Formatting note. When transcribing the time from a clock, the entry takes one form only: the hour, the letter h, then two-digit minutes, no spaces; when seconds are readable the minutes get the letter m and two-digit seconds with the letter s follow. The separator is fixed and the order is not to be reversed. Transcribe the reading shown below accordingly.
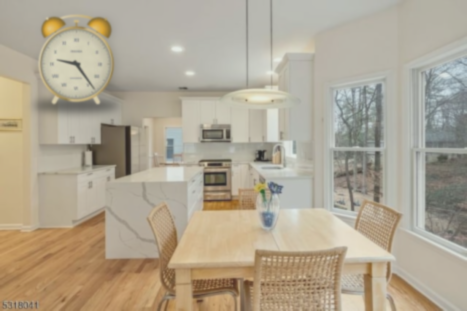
9h24
